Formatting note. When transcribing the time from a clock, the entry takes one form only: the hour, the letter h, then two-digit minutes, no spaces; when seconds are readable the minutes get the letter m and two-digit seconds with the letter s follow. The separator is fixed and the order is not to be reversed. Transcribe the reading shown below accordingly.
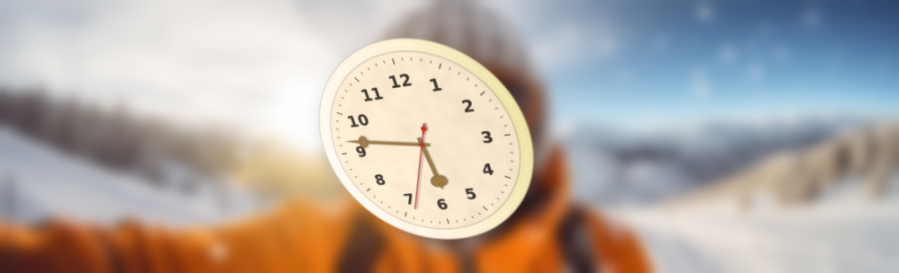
5h46m34s
